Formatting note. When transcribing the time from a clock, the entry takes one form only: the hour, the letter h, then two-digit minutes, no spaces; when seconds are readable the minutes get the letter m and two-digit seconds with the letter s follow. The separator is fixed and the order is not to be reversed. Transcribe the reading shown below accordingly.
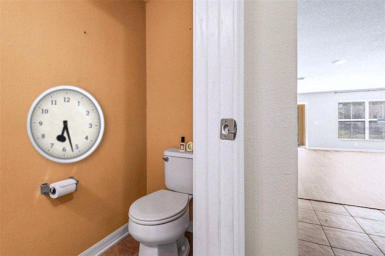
6h27
